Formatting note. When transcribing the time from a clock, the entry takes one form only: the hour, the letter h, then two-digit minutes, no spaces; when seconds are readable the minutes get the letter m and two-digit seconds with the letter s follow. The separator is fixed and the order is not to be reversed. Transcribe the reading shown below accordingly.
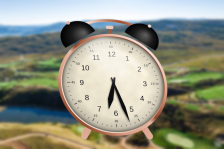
6h27
